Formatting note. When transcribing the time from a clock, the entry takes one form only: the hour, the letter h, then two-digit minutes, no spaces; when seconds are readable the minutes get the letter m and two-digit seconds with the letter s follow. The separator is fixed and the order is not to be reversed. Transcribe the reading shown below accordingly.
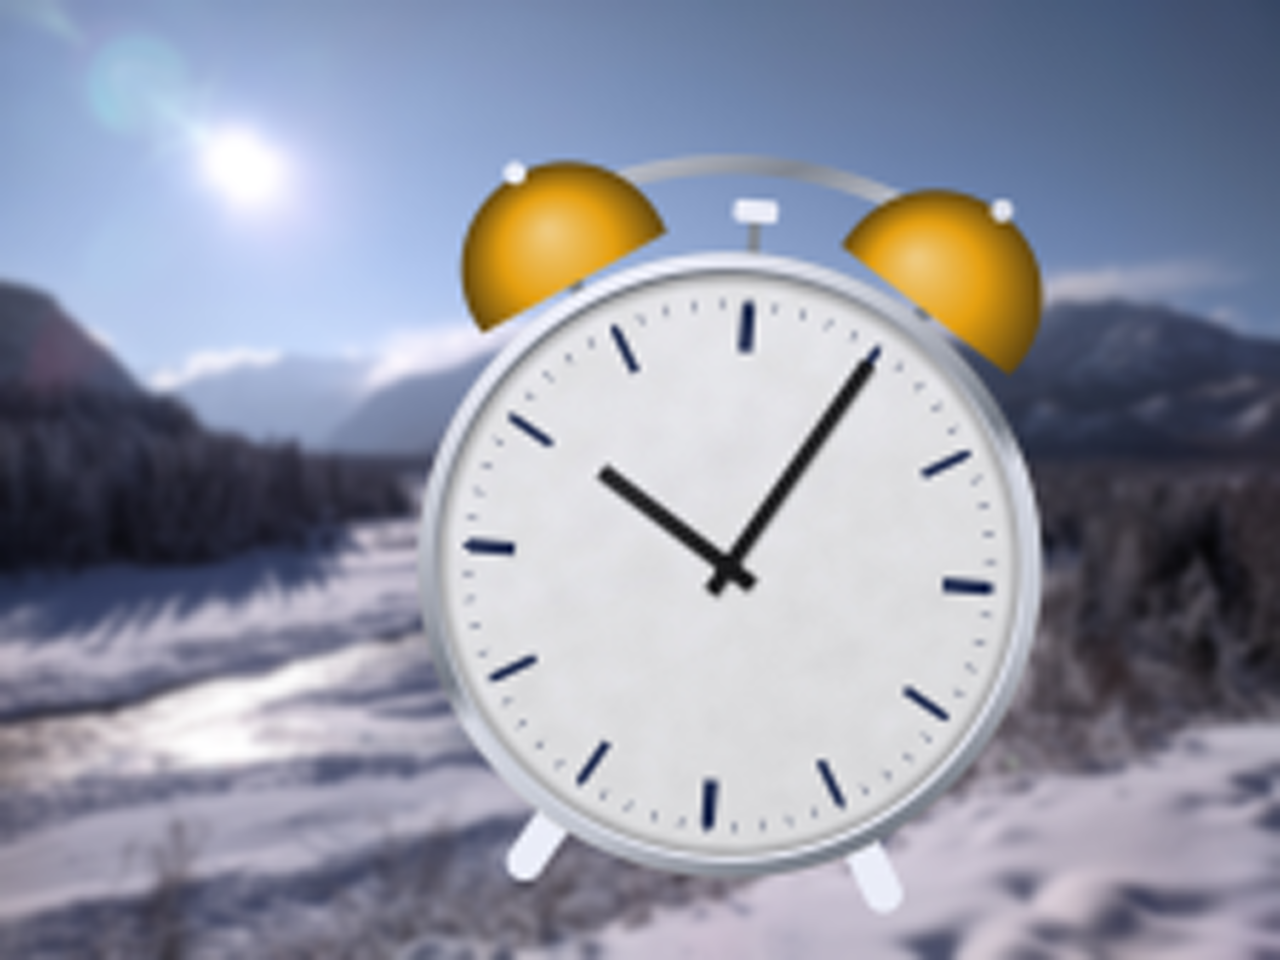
10h05
